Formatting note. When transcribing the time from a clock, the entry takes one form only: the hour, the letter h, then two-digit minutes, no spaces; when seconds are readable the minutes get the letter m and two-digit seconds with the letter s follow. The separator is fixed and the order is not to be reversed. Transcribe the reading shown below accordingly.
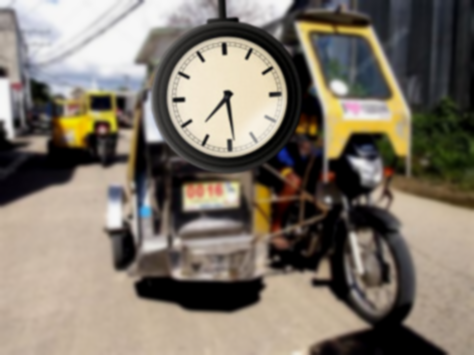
7h29
